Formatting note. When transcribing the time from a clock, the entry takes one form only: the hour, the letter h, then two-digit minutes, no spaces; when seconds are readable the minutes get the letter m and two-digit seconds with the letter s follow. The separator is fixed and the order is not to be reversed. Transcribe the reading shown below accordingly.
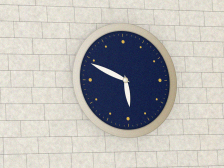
5h49
